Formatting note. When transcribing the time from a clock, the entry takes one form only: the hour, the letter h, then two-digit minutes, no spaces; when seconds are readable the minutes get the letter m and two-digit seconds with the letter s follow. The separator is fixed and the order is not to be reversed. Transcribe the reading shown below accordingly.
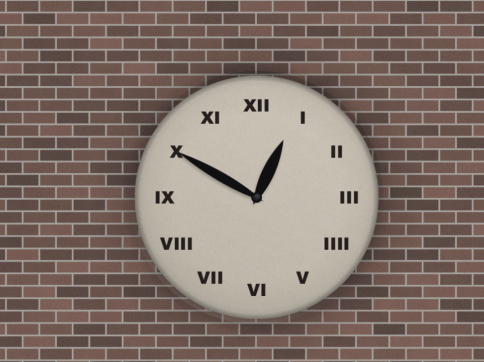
12h50
